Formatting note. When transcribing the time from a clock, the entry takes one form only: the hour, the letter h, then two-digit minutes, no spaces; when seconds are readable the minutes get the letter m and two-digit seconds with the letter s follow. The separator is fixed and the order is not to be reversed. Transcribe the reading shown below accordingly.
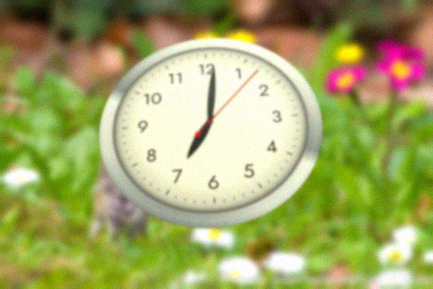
7h01m07s
